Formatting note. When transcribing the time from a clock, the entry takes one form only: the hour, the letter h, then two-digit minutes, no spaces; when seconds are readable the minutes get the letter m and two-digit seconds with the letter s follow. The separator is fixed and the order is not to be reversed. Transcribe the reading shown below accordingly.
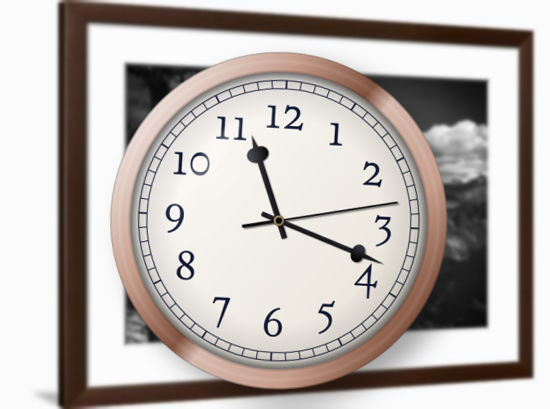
11h18m13s
